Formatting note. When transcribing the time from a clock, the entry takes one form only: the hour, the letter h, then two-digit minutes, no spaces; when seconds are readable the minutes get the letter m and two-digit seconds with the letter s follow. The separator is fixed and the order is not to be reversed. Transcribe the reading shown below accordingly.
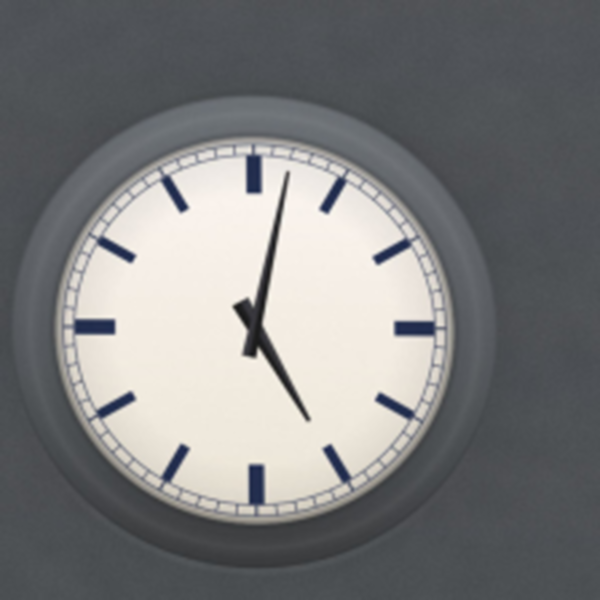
5h02
